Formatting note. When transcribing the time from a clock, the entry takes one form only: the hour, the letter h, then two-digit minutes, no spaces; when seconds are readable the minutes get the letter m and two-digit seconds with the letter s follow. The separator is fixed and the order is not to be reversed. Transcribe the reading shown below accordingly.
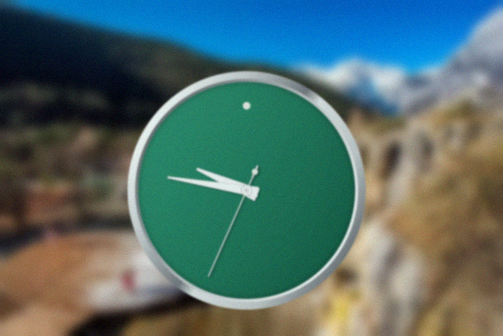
9h46m34s
